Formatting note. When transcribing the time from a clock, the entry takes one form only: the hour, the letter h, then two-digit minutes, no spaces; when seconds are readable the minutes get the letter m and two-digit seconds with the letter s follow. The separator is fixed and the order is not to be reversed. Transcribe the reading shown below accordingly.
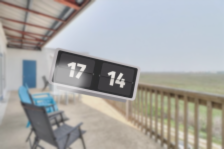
17h14
